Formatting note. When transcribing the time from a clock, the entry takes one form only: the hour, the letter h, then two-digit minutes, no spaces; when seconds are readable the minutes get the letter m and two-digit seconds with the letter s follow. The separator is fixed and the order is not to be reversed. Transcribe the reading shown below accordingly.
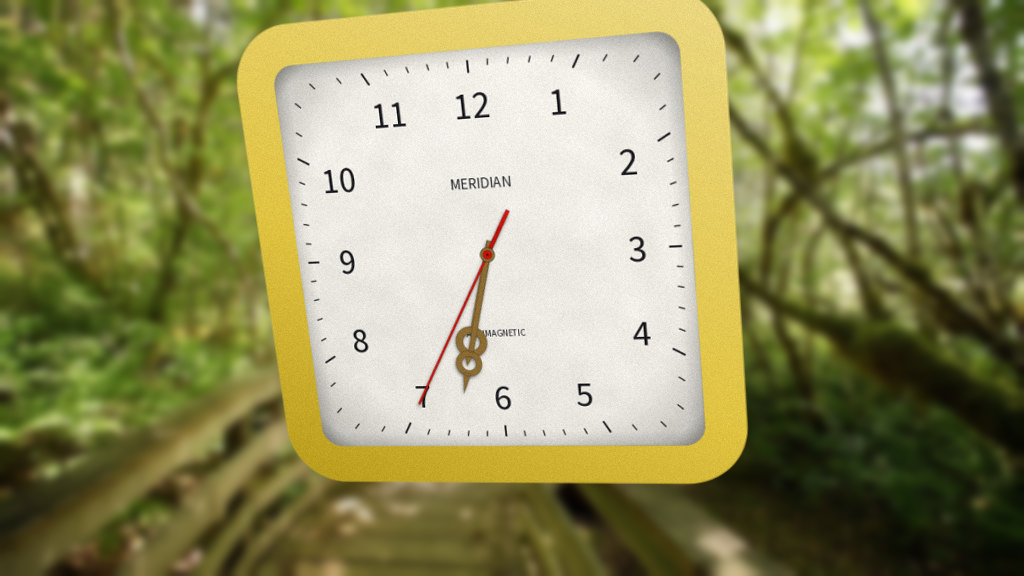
6h32m35s
